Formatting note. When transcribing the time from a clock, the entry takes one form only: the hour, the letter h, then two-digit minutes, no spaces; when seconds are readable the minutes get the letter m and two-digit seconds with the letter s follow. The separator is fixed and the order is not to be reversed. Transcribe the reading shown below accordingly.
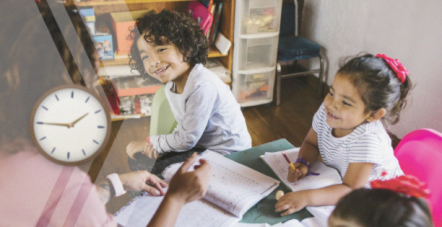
1h45
